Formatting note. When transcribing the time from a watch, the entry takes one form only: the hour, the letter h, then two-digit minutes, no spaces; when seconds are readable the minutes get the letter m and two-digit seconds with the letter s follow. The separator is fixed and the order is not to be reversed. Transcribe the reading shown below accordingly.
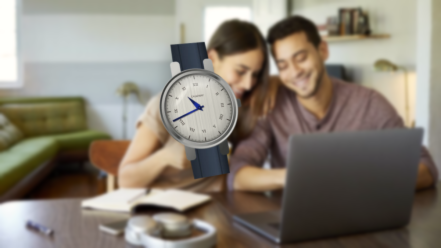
10h42
